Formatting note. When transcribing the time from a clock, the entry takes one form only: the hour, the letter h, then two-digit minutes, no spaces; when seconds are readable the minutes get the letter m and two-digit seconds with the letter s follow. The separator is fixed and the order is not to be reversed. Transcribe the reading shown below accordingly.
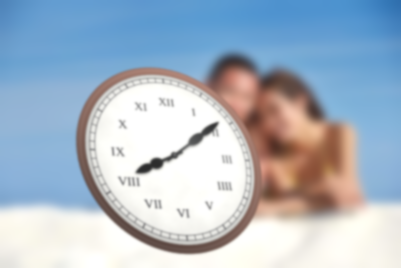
8h09
